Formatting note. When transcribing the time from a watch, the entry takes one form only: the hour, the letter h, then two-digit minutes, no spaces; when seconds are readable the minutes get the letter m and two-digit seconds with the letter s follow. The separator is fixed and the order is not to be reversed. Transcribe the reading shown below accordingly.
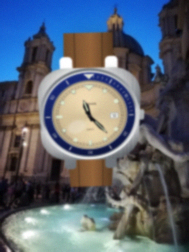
11h23
